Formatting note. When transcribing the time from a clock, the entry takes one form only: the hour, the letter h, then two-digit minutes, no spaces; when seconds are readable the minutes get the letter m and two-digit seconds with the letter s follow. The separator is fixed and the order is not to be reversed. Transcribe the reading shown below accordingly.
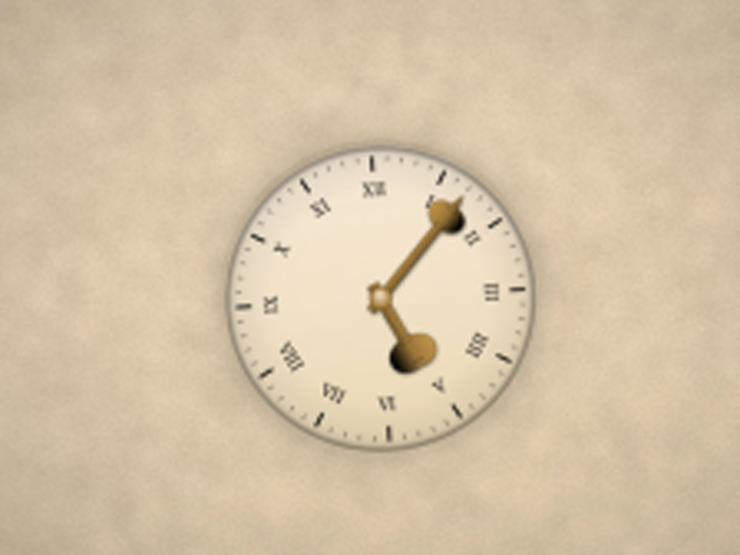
5h07
